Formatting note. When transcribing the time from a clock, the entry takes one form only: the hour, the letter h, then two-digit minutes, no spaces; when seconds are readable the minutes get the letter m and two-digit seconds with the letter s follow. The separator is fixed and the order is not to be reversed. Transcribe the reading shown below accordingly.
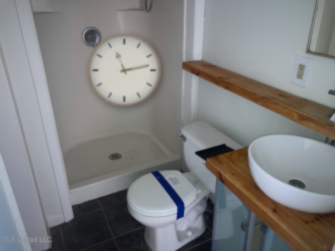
11h13
